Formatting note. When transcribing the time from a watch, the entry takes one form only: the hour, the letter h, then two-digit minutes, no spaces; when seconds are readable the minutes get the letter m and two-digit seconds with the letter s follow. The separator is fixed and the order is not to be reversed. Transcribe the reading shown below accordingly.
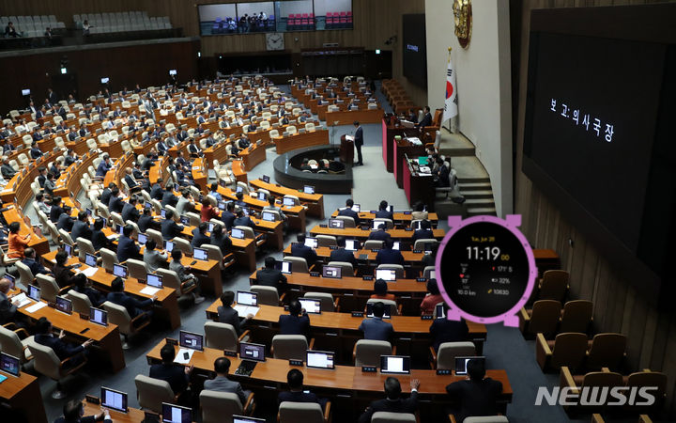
11h19
